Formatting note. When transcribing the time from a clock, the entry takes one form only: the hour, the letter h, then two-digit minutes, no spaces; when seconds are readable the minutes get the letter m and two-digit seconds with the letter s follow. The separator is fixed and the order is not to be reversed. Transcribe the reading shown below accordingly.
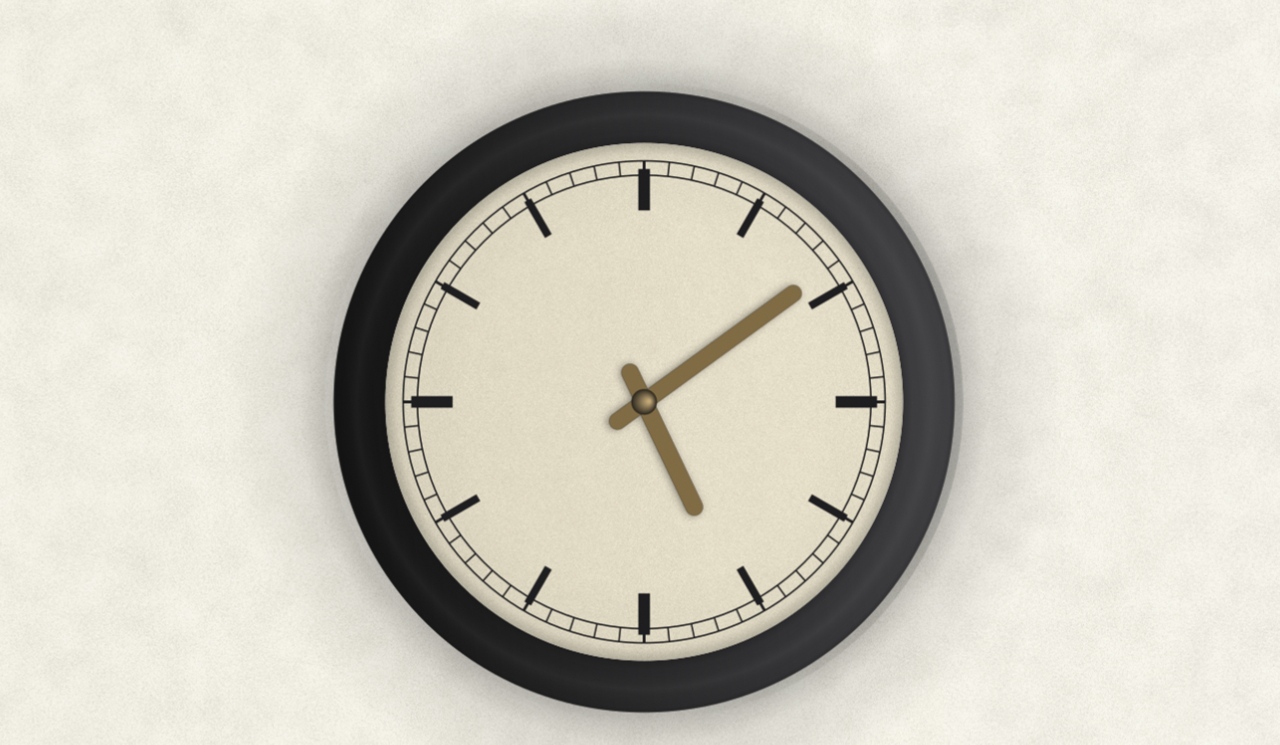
5h09
